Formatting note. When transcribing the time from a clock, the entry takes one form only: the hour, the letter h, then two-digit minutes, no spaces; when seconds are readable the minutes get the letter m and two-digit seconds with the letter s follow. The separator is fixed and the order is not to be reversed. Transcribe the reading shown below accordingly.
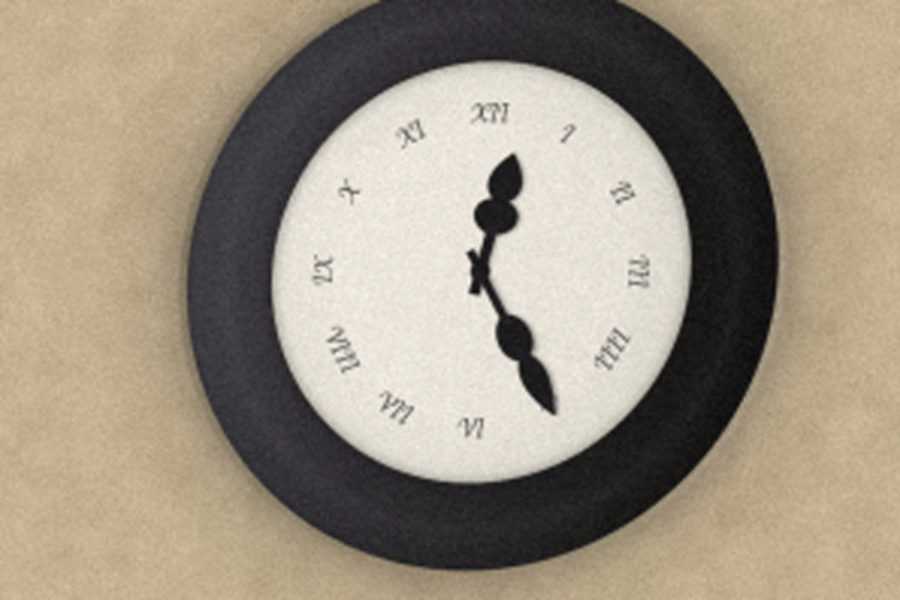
12h25
